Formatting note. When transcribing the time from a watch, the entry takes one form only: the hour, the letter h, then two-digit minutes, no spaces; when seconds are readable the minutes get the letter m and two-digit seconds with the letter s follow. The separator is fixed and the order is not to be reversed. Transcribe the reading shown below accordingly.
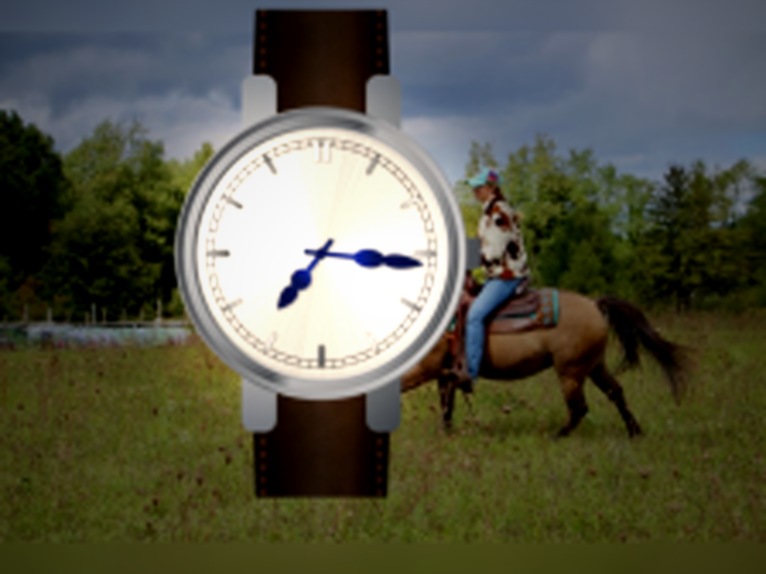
7h16
